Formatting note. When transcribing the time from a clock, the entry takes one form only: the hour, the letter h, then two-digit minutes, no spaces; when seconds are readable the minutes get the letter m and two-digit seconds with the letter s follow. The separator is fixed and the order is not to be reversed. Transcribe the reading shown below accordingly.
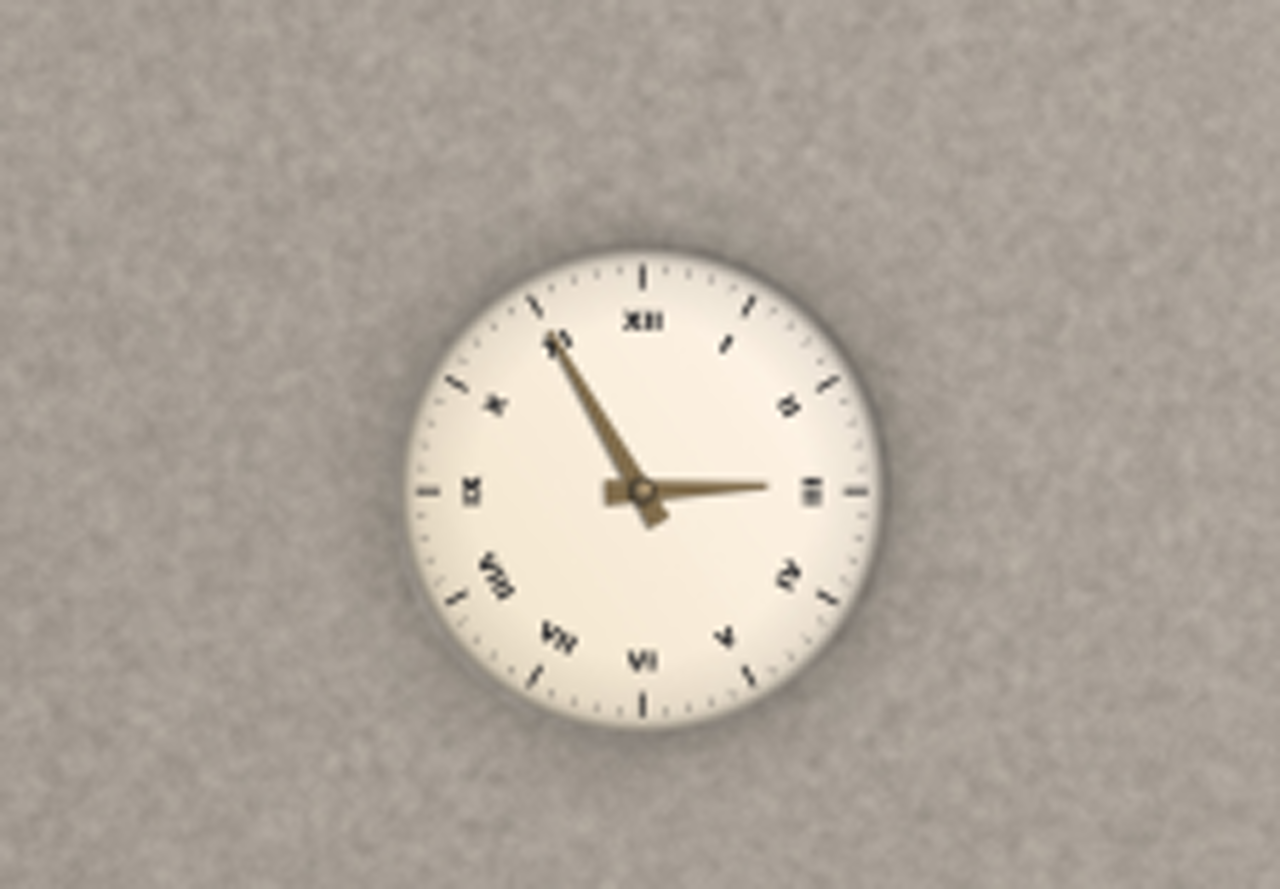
2h55
